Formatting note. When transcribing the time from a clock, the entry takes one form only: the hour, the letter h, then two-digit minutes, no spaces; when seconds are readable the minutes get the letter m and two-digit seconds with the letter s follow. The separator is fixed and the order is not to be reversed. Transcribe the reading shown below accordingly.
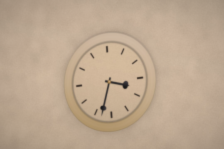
3h33
